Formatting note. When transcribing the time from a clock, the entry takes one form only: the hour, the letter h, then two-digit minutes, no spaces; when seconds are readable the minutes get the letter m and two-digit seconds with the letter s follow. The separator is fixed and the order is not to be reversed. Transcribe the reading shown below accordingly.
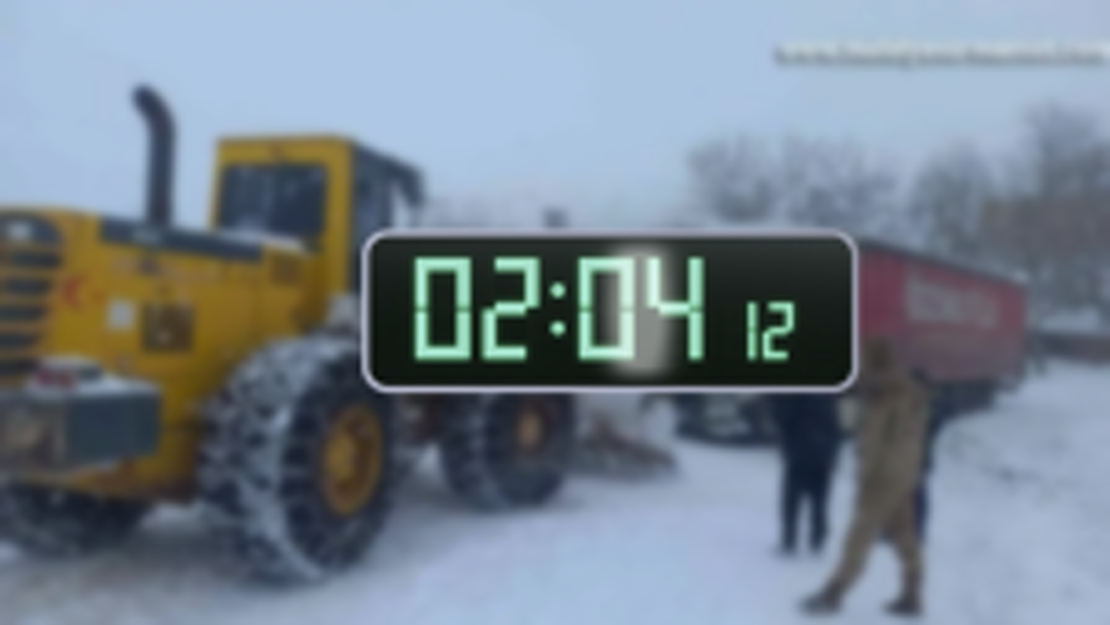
2h04m12s
